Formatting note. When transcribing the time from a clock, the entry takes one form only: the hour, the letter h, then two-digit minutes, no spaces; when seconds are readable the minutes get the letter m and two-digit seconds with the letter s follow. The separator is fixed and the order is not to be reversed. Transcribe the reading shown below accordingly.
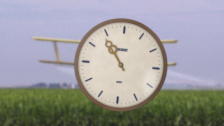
10h54
